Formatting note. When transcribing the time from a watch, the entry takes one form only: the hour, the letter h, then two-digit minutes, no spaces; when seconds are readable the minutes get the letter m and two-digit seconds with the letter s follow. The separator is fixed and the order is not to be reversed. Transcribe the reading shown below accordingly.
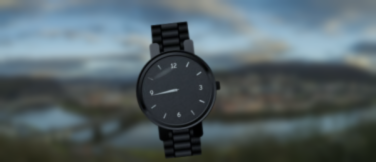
8h44
